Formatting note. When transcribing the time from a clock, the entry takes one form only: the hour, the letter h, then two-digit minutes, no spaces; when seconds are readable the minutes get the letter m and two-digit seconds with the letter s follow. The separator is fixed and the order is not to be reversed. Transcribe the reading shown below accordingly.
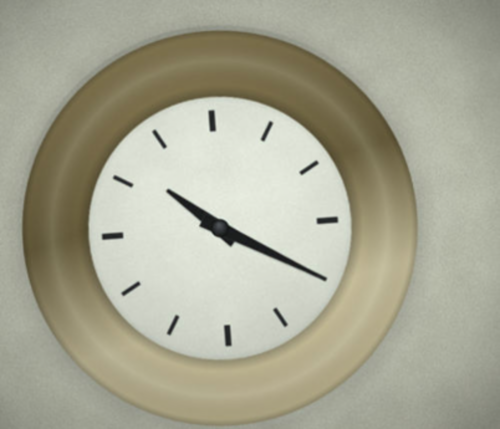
10h20
